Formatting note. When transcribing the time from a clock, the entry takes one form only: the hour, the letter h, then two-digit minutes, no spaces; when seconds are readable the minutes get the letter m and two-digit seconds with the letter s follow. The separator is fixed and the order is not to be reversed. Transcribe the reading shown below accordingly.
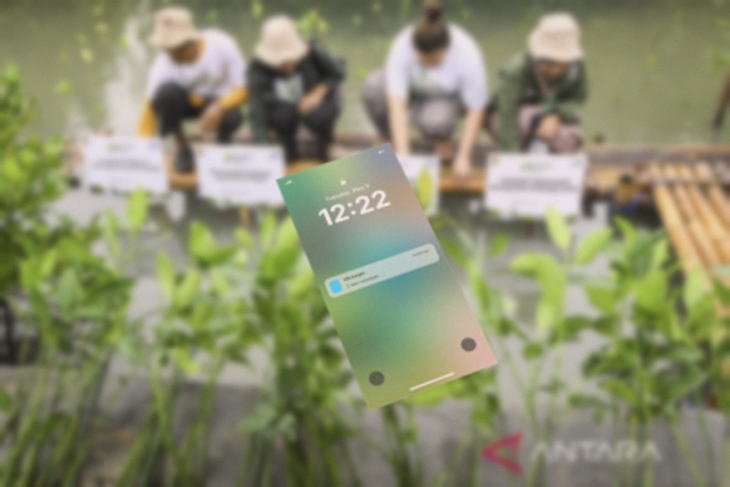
12h22
